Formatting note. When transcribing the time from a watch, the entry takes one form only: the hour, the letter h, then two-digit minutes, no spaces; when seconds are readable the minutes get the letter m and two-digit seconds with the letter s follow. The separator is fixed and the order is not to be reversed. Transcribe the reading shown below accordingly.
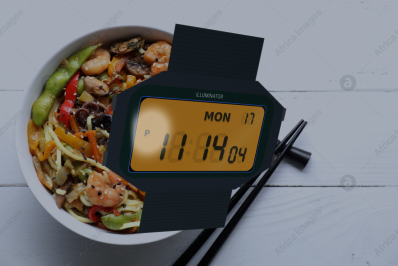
11h14m04s
